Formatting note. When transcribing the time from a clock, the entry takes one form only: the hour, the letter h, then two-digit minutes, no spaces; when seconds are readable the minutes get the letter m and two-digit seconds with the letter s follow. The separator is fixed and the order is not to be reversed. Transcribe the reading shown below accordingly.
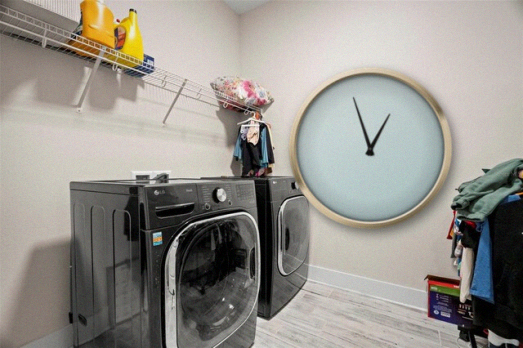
12h57
